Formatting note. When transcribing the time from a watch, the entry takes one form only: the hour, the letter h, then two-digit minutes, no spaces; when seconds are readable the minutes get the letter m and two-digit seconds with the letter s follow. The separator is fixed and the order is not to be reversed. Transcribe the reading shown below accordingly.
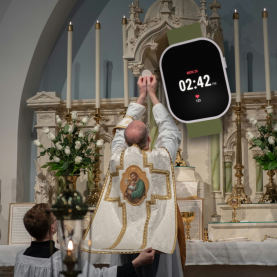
2h42
